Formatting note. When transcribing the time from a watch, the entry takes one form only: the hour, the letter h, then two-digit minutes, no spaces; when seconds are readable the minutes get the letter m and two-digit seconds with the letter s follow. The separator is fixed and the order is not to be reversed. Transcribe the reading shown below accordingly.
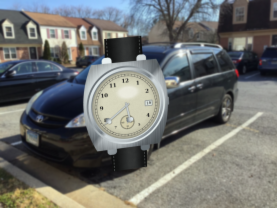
5h39
